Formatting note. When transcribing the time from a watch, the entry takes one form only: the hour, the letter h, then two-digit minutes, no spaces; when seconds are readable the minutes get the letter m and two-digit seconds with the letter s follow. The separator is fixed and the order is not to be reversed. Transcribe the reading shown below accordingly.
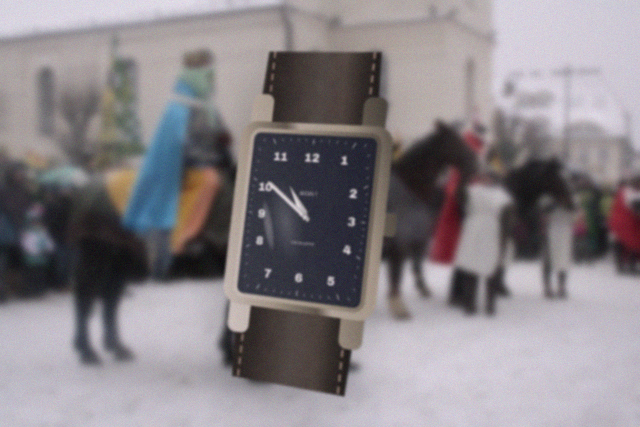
10h51
